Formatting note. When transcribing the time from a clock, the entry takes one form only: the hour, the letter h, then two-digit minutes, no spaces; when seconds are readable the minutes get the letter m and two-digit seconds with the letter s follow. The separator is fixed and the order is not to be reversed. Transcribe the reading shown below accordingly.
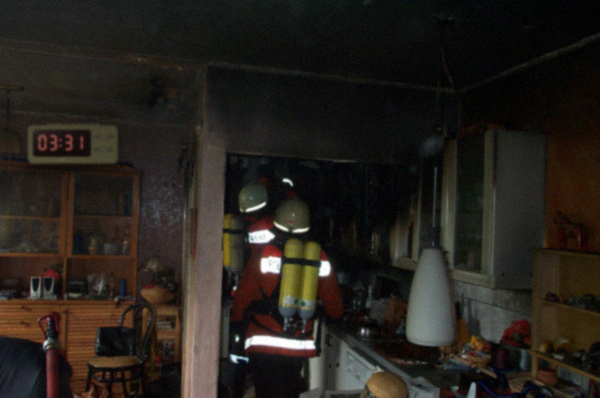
3h31
